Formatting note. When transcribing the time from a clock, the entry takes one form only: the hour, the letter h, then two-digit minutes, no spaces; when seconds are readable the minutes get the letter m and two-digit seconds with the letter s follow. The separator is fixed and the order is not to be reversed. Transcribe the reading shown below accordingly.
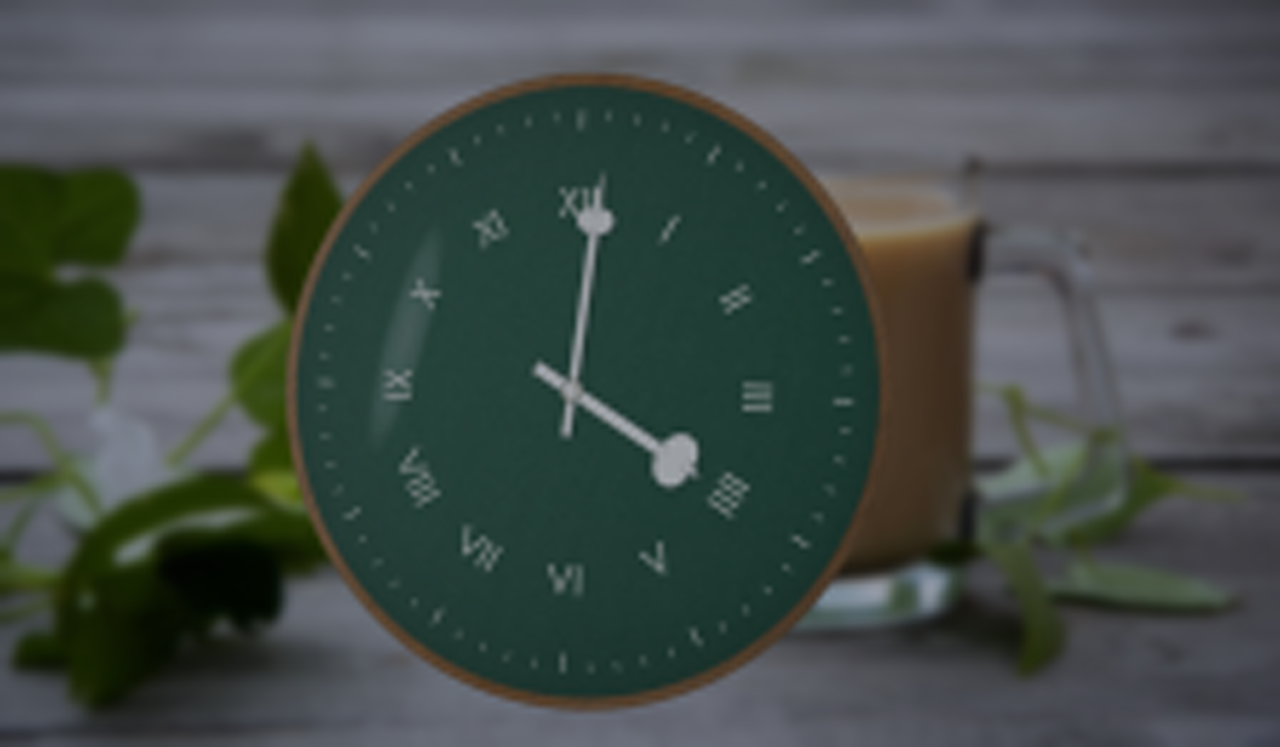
4h01
